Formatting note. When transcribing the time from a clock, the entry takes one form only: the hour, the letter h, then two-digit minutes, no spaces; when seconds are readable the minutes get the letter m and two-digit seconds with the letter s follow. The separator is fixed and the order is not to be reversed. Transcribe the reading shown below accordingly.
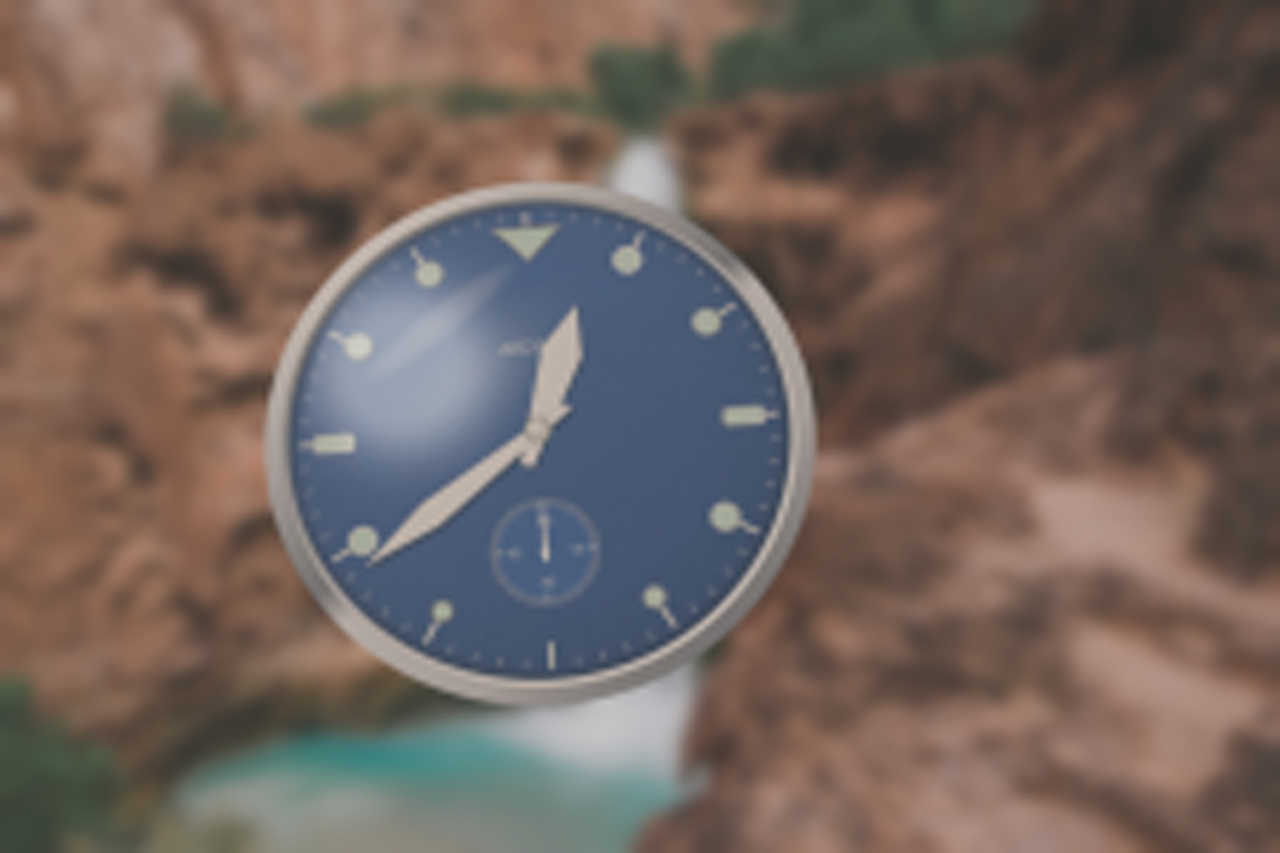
12h39
